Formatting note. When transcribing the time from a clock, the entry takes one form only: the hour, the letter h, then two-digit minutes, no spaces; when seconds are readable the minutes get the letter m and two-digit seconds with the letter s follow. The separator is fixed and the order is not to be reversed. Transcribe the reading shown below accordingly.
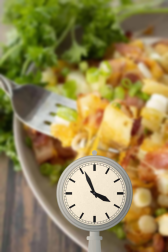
3h56
